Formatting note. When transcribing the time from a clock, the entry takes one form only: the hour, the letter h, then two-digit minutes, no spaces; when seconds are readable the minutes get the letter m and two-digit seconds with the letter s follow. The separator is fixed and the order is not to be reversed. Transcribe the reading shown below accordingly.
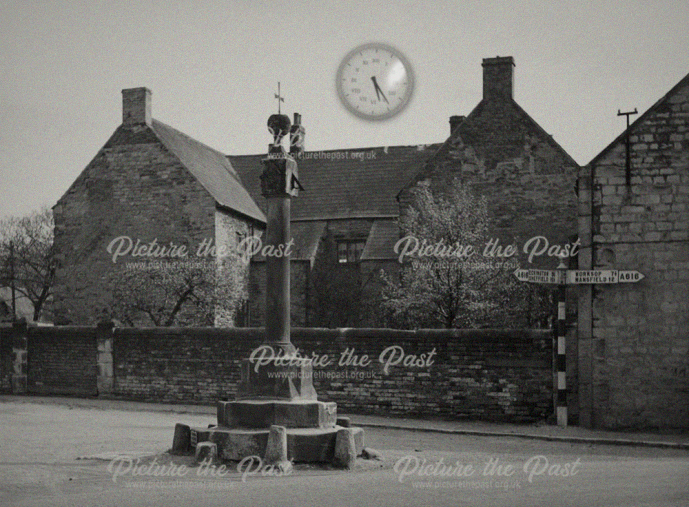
5h24
